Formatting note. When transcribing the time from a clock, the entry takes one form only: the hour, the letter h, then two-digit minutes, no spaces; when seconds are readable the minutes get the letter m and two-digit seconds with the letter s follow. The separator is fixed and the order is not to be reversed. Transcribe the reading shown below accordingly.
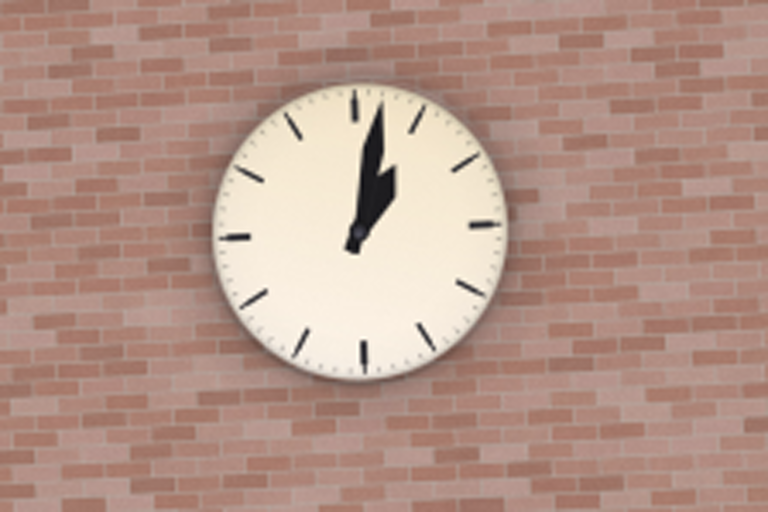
1h02
